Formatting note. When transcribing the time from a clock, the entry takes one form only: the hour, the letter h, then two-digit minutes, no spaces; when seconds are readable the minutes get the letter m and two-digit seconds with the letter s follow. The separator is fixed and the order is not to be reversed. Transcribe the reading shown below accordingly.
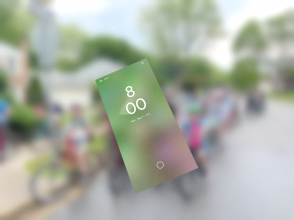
8h00
